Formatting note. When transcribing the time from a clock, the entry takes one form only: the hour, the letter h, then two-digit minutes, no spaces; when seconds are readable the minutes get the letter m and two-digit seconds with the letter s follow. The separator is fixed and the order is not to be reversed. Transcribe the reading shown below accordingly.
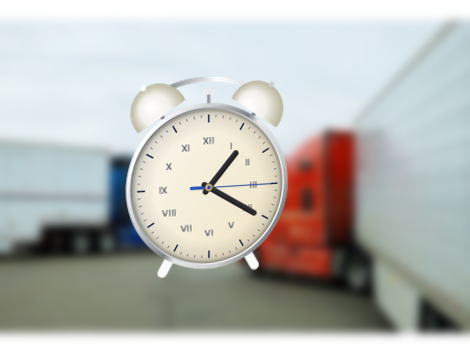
1h20m15s
